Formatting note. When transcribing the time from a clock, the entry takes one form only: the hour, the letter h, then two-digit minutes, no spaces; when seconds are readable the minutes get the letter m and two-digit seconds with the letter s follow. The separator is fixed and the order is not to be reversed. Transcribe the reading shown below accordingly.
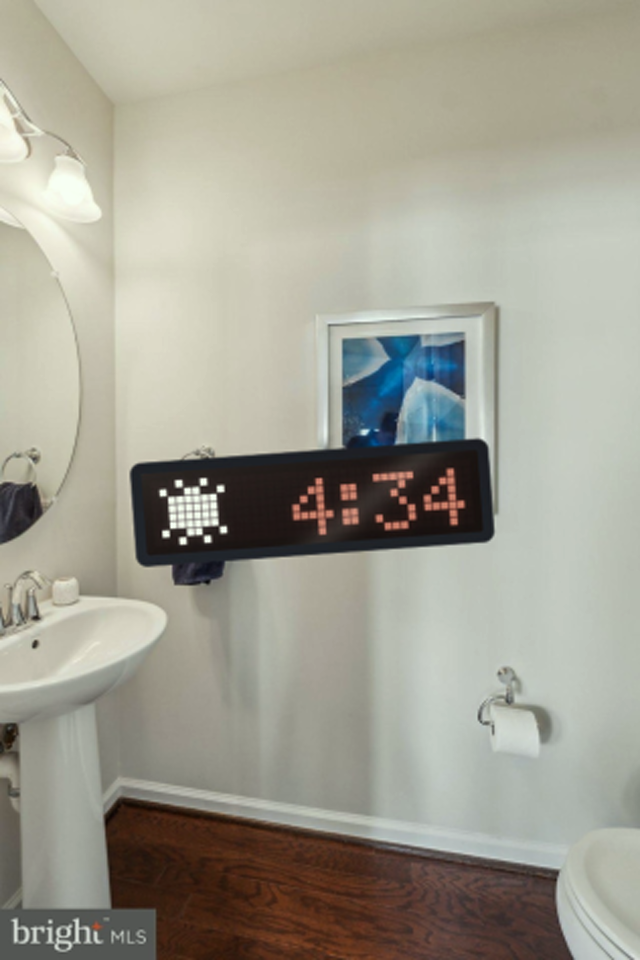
4h34
